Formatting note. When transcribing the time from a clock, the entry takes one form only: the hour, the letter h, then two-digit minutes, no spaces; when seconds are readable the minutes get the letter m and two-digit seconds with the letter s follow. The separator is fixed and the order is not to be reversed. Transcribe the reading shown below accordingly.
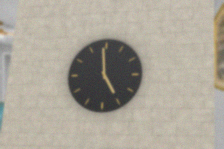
4h59
